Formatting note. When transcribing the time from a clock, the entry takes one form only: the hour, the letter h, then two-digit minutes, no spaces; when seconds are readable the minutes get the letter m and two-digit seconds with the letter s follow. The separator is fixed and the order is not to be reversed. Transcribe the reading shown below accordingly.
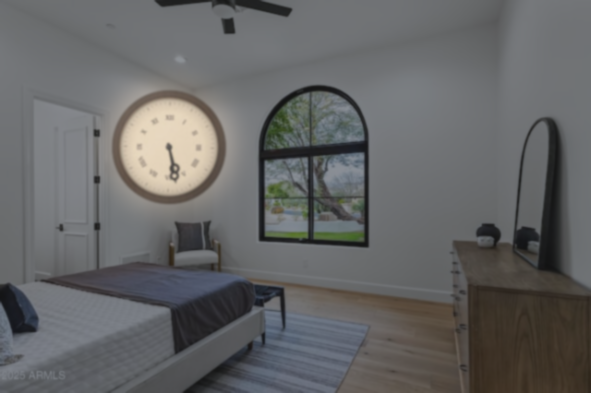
5h28
